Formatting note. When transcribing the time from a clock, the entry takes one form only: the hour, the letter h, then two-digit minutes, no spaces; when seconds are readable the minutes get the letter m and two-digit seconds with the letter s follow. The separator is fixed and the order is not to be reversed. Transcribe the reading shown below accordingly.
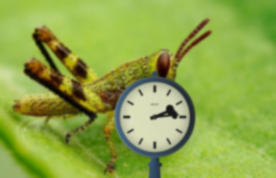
2h14
